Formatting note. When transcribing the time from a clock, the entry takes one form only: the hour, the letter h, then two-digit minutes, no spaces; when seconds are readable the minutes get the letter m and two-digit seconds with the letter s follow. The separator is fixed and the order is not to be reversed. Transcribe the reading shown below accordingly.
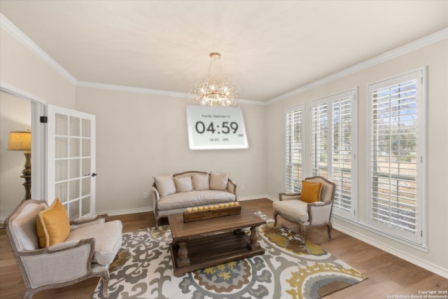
4h59
